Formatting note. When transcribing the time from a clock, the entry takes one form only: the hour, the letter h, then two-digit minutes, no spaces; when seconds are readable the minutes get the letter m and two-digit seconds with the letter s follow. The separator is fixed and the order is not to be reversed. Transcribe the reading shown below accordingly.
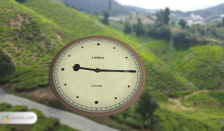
9h15
